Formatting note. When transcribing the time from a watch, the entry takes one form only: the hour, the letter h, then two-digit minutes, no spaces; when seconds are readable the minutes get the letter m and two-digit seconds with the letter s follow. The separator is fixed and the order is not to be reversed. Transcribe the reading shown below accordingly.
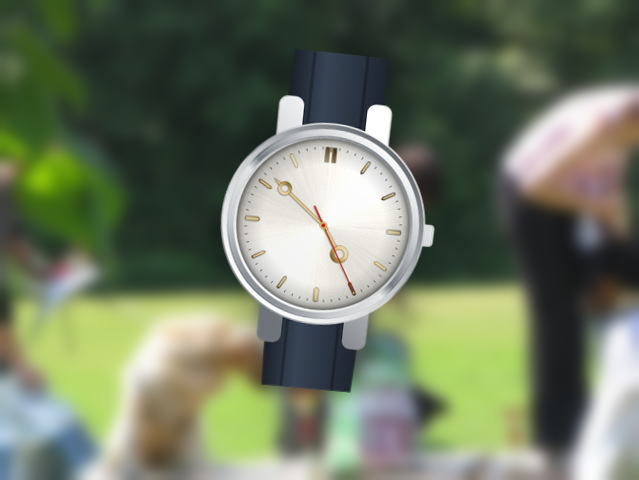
4h51m25s
